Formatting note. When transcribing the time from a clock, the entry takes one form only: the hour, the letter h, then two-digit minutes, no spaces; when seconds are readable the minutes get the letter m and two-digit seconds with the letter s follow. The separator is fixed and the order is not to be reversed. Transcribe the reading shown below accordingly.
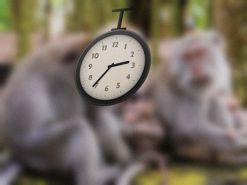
2h36
